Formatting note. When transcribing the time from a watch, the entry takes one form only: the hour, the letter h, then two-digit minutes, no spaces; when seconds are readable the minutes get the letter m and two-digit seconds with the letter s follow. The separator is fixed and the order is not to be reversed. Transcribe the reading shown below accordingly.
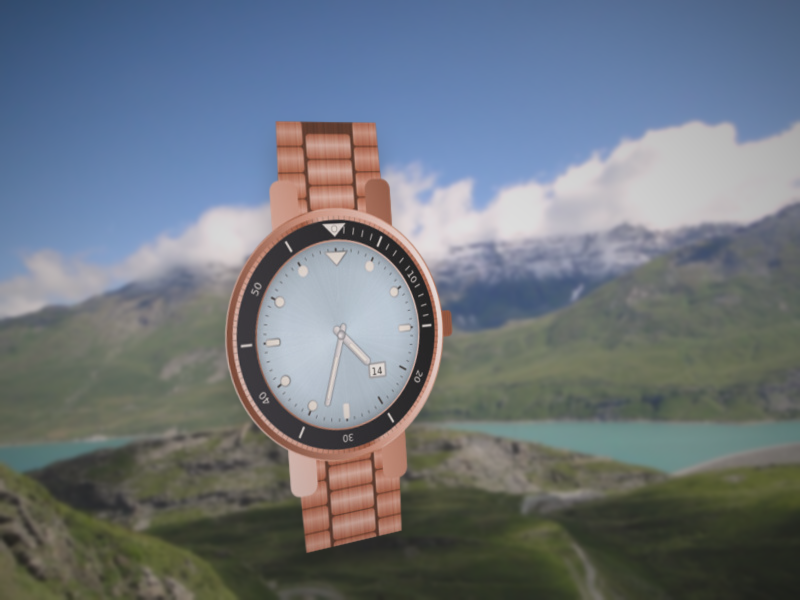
4h33
